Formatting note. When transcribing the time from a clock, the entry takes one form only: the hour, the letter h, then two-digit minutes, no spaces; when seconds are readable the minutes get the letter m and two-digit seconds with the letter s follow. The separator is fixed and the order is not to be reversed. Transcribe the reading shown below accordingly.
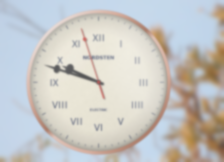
9h47m57s
